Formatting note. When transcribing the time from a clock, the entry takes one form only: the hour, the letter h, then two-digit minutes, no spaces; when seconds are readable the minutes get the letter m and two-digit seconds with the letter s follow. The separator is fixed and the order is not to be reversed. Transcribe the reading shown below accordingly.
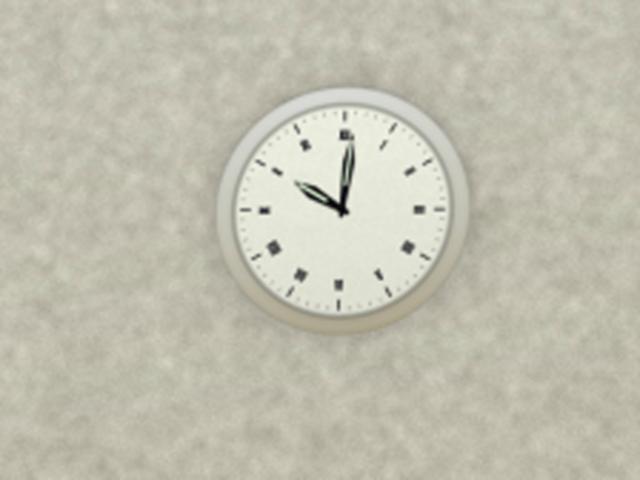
10h01
